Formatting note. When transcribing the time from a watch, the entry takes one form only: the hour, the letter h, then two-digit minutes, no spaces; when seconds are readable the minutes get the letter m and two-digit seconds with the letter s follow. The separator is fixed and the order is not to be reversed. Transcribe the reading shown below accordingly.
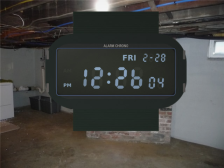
12h26m04s
